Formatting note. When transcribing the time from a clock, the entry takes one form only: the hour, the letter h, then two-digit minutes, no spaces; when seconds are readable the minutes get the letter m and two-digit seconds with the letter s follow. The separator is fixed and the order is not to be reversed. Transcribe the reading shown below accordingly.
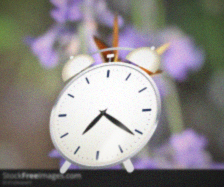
7h21
